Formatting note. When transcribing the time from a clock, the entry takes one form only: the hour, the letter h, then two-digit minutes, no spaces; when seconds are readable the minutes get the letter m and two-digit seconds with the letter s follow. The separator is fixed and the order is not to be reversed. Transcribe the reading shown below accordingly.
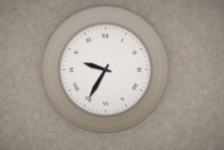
9h35
